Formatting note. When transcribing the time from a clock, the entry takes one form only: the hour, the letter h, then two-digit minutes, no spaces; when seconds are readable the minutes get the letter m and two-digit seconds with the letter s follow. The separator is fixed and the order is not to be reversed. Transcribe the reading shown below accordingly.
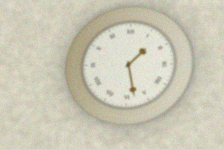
1h28
